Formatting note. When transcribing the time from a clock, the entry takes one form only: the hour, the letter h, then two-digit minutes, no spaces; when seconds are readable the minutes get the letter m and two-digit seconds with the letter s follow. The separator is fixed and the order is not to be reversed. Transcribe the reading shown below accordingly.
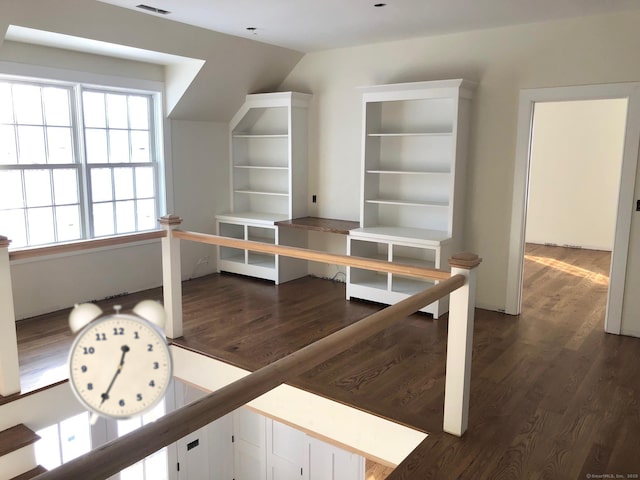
12h35
